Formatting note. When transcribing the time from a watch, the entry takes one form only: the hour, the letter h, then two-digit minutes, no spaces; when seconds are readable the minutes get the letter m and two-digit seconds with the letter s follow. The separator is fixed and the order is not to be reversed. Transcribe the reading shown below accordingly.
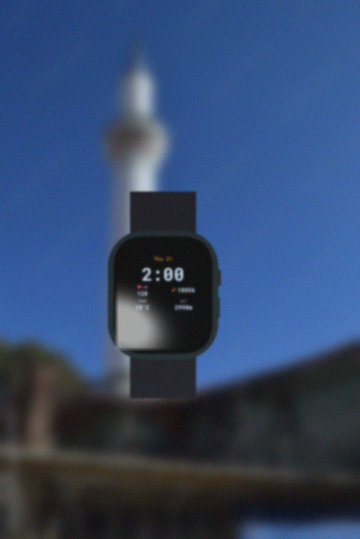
2h00
